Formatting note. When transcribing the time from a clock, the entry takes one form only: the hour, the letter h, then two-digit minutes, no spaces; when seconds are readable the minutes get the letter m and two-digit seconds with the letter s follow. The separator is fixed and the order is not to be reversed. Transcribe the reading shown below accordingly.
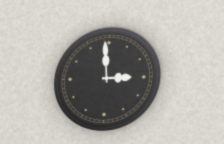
2h59
